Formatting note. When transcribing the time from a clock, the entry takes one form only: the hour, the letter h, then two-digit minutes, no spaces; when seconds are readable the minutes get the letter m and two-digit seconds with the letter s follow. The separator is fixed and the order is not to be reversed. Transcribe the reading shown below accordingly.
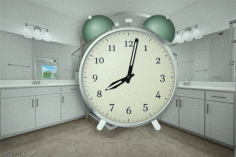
8h02
